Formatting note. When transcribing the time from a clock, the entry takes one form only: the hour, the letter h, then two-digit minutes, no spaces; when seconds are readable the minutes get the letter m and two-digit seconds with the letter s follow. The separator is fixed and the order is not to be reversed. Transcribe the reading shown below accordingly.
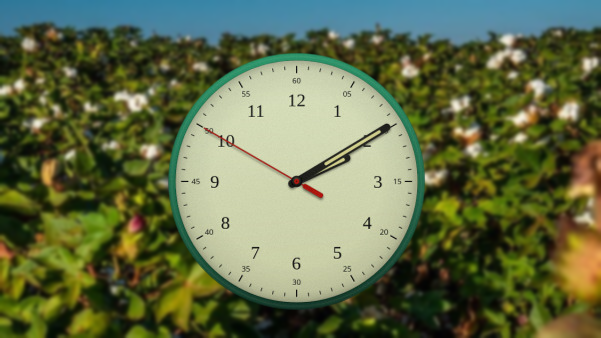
2h09m50s
